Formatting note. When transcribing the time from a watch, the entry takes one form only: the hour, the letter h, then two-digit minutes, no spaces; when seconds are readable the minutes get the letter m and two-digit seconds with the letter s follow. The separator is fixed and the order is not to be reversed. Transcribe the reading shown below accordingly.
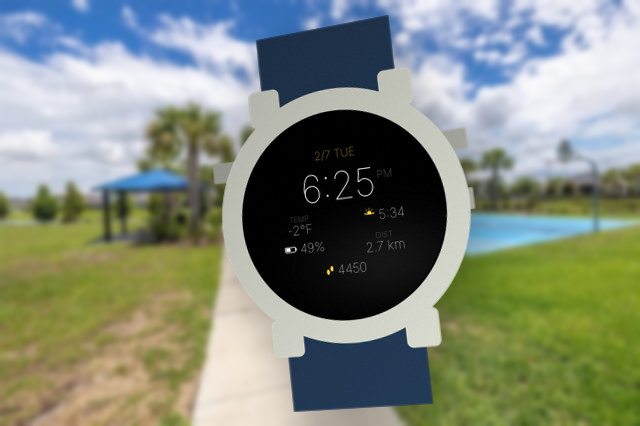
6h25
